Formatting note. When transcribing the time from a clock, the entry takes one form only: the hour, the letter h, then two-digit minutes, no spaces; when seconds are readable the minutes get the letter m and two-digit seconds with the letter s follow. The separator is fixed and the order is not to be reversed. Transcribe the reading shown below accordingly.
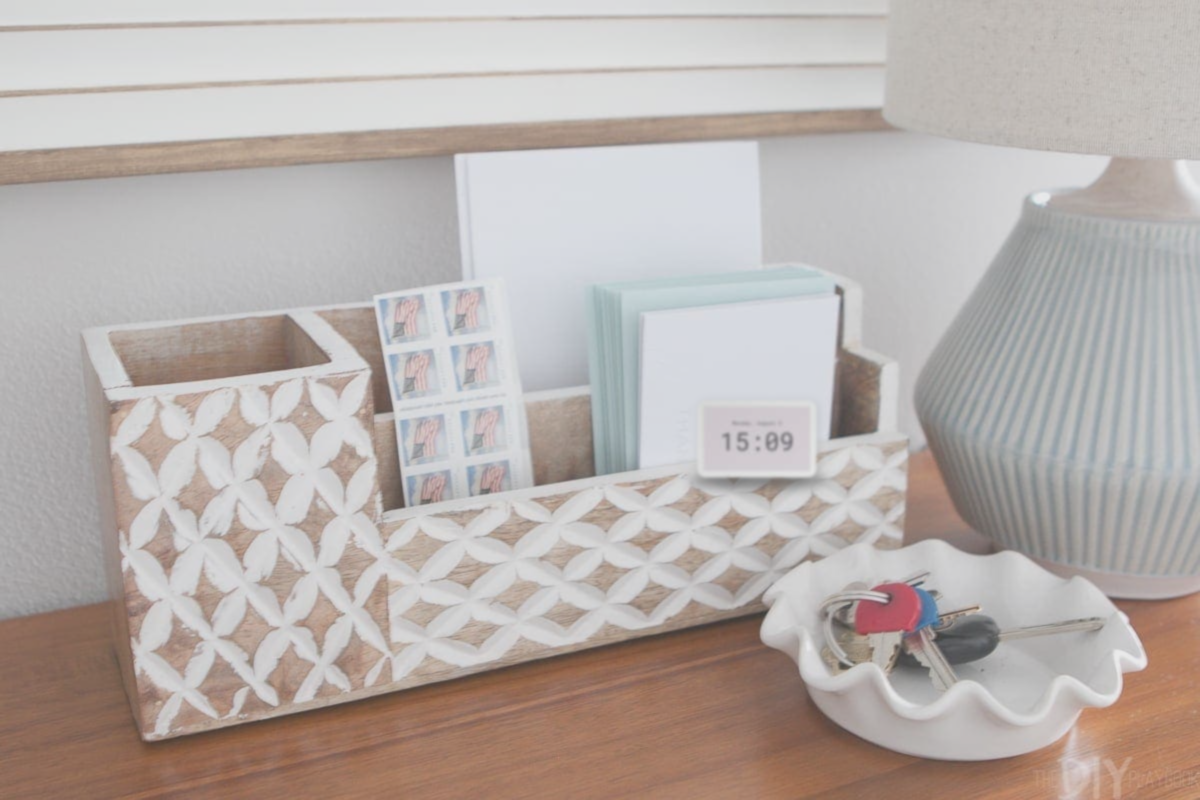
15h09
